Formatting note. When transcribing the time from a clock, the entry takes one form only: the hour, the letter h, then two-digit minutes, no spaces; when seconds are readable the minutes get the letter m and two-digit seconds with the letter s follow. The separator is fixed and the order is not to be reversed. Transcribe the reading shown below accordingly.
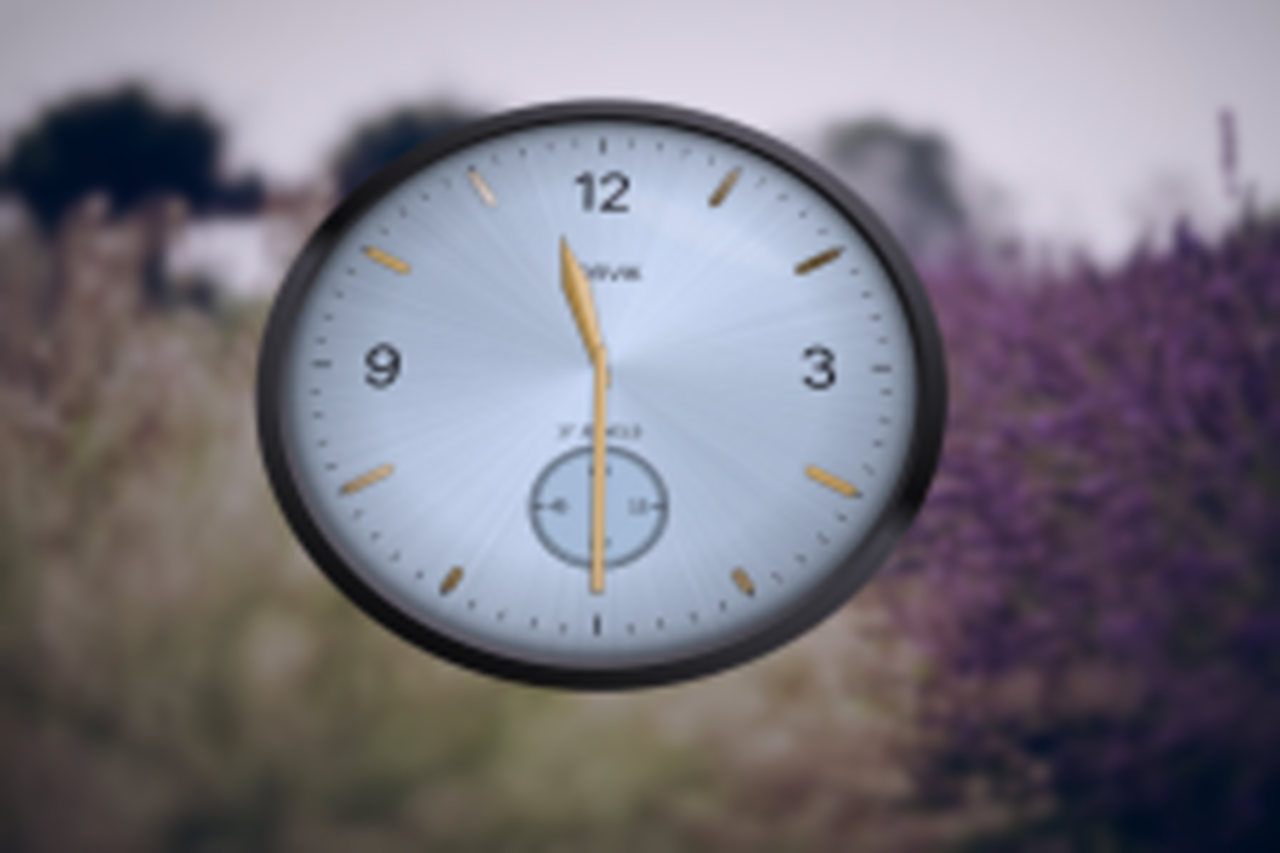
11h30
